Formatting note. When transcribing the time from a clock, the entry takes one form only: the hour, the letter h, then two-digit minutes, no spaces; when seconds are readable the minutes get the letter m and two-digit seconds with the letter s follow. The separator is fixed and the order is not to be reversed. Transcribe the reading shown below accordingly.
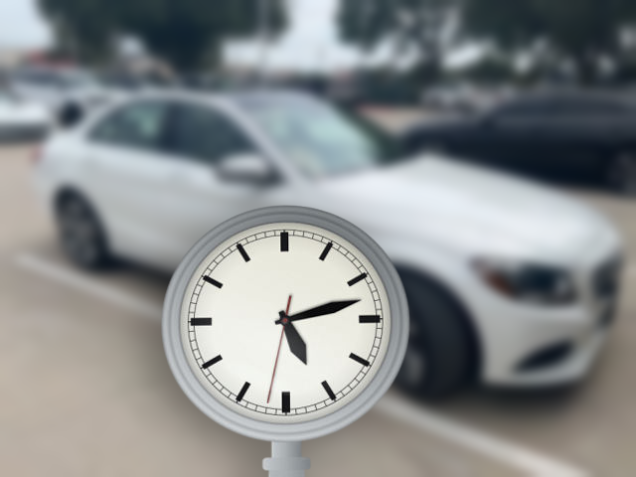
5h12m32s
